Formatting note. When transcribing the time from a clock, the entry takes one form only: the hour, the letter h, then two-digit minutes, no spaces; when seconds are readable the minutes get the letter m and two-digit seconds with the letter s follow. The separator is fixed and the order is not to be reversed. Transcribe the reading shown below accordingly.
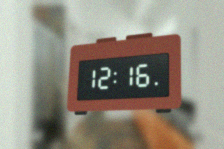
12h16
